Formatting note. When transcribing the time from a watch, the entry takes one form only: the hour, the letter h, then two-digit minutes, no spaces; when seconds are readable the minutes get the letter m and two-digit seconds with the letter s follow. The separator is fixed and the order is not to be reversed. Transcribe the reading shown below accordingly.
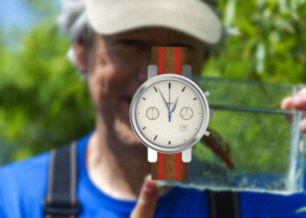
12h56
